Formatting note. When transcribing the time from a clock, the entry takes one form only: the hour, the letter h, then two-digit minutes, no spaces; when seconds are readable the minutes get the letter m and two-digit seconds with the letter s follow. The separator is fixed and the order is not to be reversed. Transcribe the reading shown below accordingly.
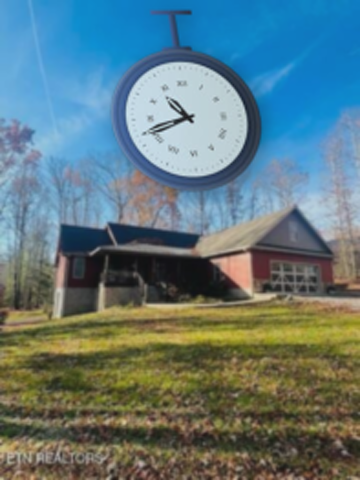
10h42
